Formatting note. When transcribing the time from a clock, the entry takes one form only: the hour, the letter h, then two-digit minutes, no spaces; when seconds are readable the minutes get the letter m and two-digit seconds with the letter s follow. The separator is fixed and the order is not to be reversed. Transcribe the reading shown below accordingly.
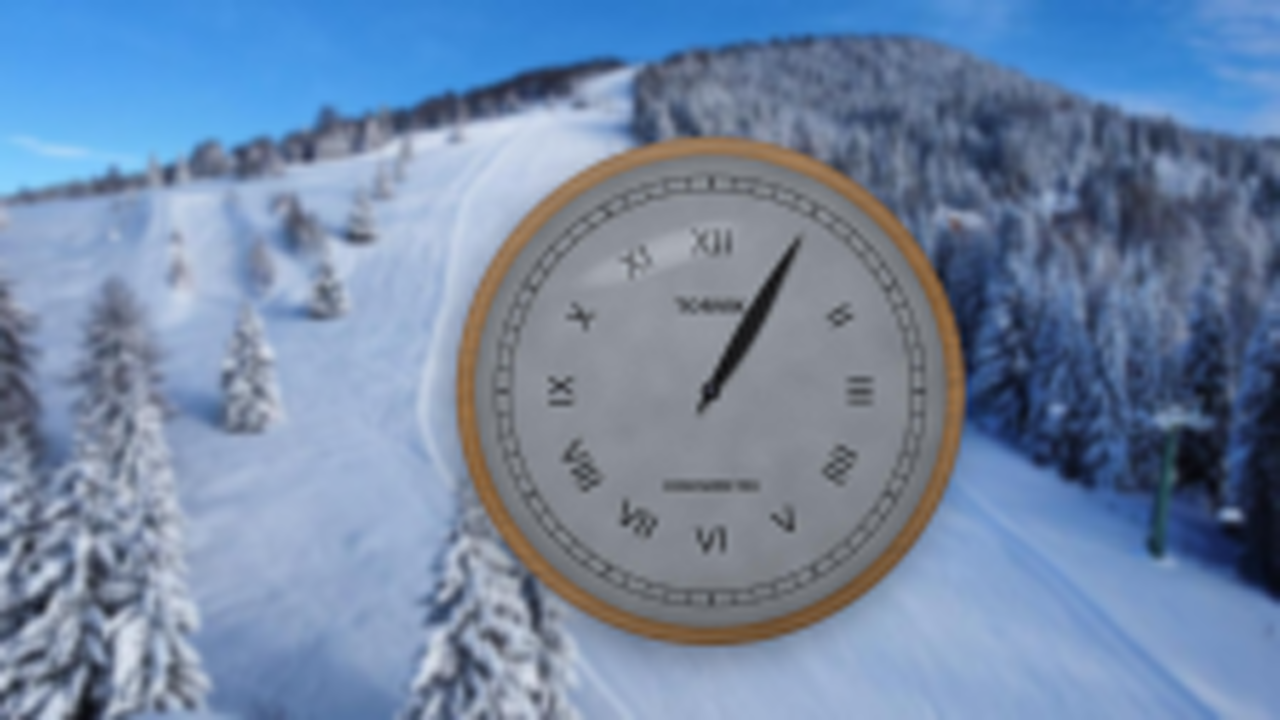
1h05
